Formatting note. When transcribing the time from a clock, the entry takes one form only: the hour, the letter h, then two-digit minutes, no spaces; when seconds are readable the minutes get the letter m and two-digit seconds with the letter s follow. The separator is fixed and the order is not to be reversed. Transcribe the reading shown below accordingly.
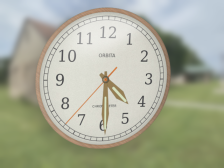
4h29m37s
